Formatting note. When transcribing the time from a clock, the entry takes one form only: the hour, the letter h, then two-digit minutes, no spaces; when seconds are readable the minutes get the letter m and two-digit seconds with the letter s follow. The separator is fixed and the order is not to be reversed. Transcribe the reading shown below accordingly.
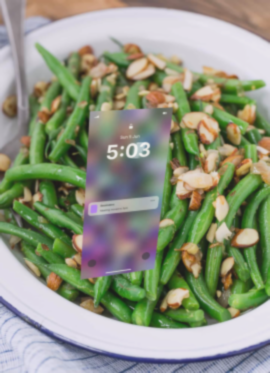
5h03
